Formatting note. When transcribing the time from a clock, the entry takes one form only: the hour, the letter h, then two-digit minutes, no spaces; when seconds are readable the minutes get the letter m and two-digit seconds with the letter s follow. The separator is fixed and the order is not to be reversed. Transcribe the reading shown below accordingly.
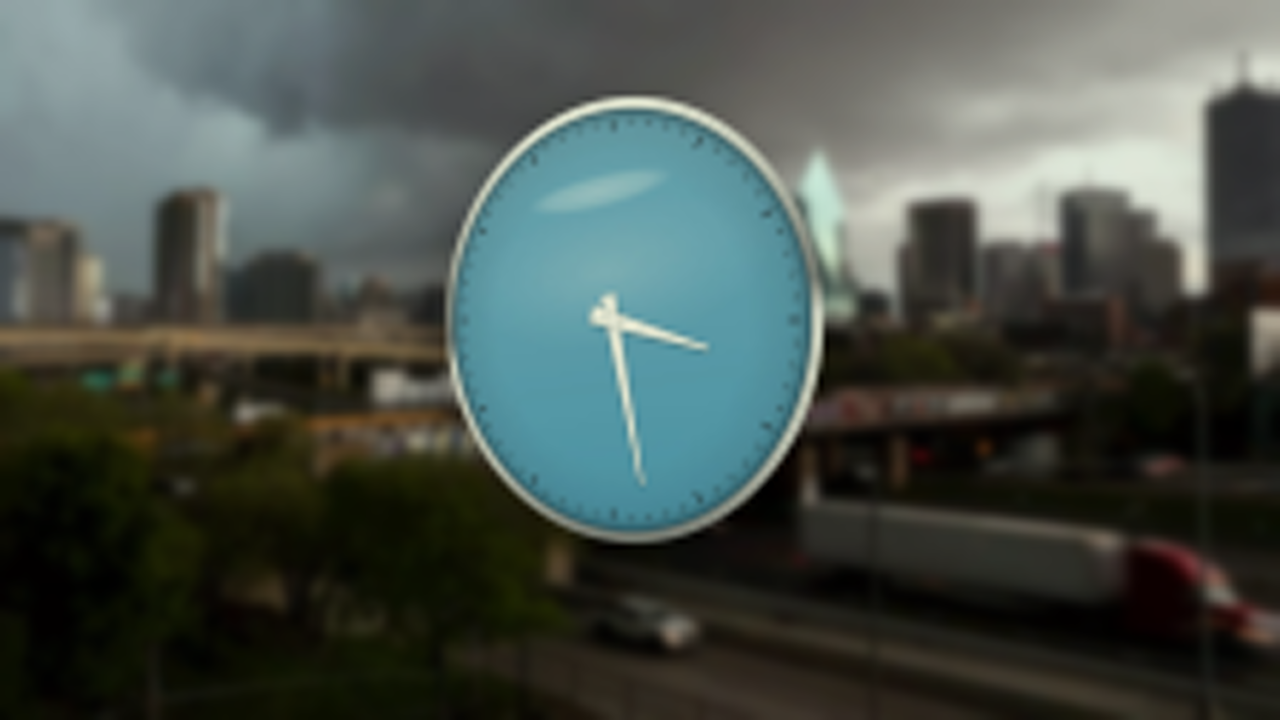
3h28
